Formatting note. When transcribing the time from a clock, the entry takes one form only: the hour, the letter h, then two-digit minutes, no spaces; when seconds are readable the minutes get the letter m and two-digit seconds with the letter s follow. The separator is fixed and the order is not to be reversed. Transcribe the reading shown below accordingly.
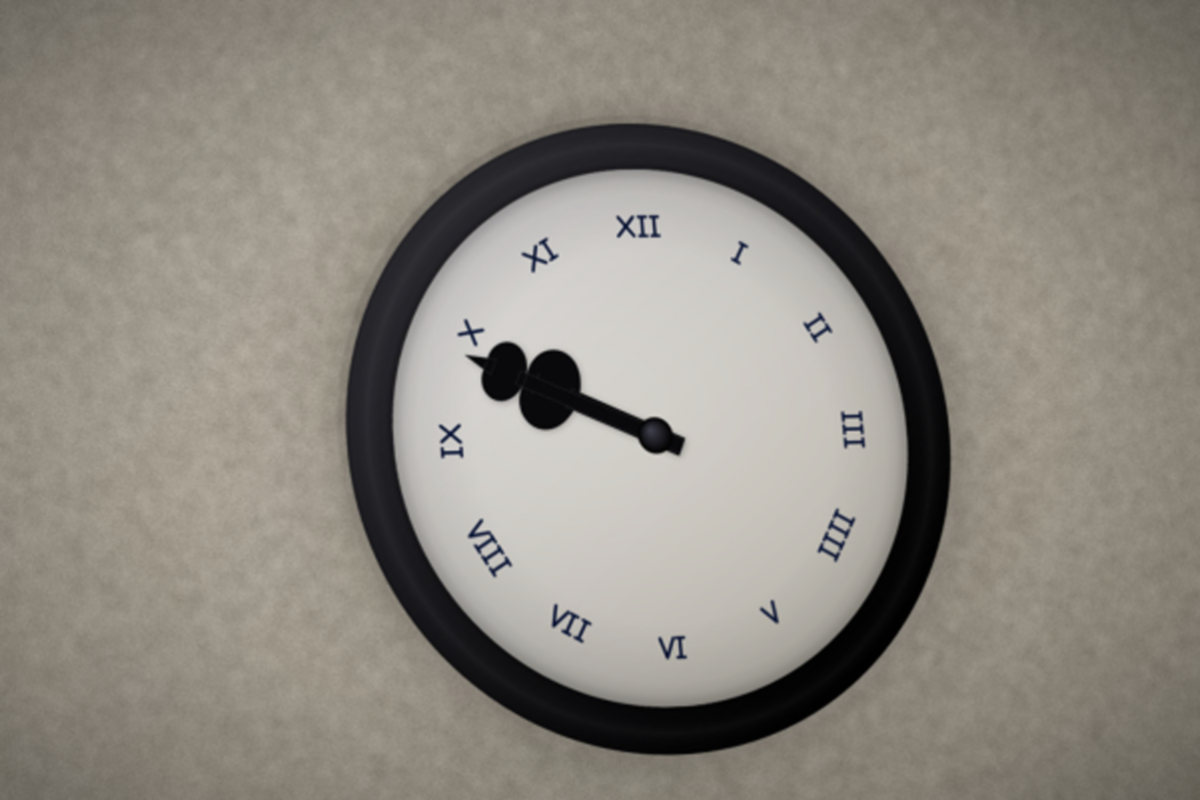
9h49
